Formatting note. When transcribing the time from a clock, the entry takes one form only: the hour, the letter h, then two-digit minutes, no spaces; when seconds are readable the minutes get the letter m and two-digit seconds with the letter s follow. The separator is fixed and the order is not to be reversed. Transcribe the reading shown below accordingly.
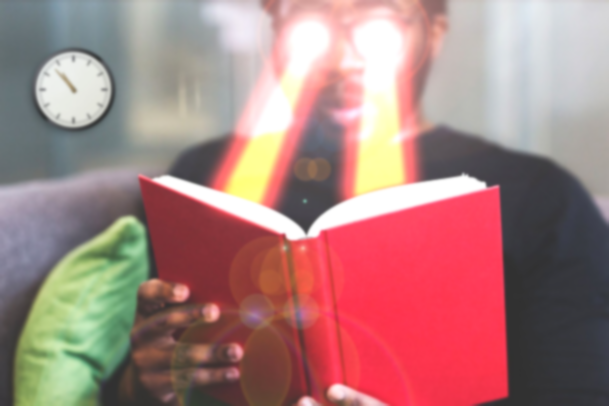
10h53
